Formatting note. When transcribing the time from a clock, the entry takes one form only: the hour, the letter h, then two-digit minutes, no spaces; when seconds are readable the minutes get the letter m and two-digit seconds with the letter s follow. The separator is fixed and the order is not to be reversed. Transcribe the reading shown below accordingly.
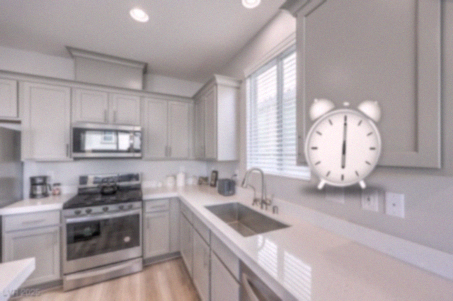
6h00
